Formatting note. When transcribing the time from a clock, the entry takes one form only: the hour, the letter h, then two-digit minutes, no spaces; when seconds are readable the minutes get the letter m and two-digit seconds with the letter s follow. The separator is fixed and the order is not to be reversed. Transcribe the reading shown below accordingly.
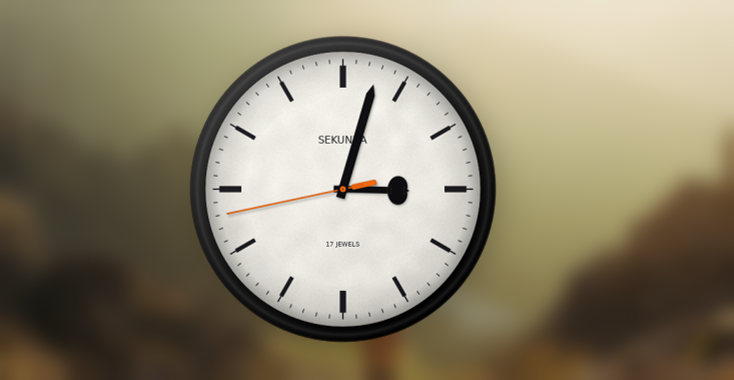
3h02m43s
